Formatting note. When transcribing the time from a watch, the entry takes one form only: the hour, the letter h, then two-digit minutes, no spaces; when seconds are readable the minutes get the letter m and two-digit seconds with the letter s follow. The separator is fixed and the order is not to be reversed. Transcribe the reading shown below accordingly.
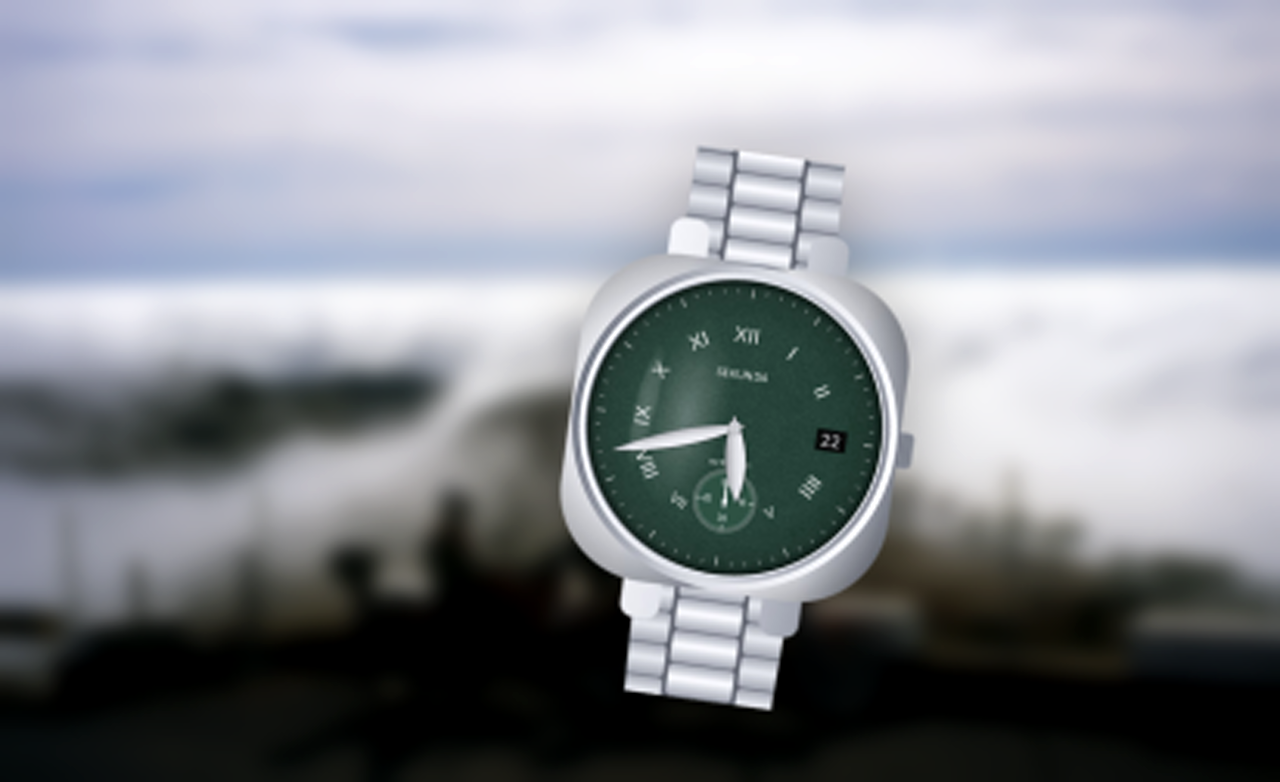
5h42
